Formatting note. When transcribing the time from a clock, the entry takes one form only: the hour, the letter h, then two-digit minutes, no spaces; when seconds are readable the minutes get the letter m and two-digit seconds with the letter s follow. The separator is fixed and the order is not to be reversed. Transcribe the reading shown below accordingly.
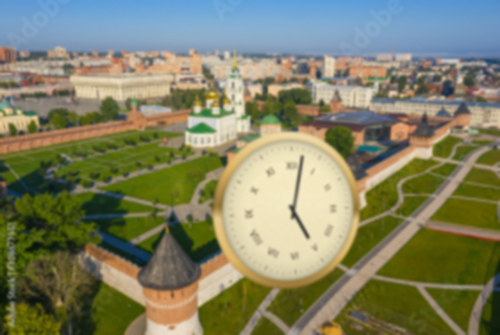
5h02
